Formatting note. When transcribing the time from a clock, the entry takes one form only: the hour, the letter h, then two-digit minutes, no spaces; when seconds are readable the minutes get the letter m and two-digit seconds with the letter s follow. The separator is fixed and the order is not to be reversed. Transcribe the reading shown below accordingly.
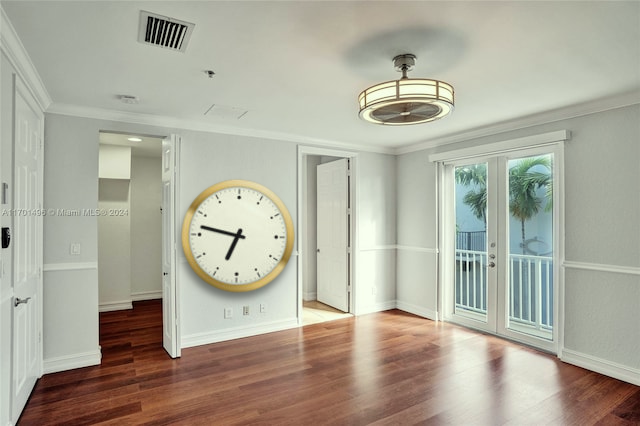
6h47
